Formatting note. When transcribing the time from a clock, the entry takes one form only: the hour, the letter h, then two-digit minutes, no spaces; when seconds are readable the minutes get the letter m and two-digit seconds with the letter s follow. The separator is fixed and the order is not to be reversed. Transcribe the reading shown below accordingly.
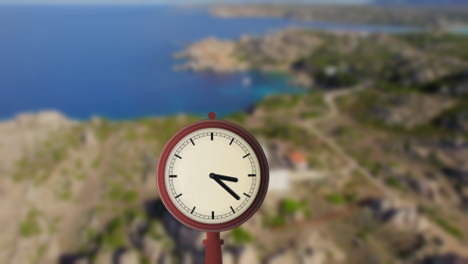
3h22
